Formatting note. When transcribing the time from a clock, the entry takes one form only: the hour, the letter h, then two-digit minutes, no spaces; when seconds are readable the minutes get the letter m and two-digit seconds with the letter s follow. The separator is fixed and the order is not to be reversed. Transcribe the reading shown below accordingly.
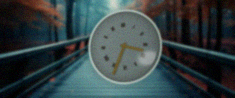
3h34
